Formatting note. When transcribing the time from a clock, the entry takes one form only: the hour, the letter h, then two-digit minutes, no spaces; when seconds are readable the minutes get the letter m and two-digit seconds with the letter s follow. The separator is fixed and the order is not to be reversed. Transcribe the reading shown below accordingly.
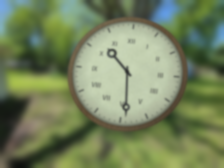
10h29
